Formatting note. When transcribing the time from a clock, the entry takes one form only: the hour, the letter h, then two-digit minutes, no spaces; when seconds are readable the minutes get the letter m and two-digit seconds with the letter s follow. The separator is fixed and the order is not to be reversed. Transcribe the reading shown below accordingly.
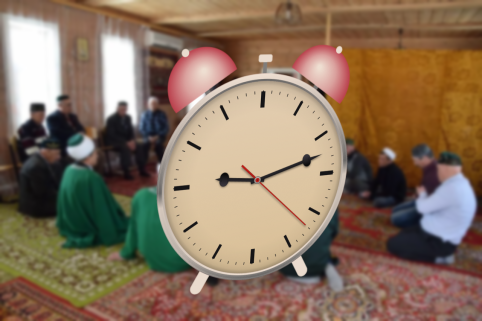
9h12m22s
